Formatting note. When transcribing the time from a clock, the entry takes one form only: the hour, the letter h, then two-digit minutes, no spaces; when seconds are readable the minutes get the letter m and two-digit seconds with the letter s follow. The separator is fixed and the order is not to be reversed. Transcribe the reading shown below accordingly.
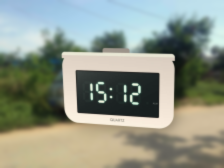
15h12
